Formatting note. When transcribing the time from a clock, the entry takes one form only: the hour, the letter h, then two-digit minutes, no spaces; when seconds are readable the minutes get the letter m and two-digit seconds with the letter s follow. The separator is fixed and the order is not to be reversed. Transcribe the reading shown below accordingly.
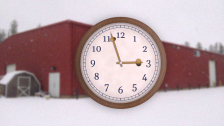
2h57
